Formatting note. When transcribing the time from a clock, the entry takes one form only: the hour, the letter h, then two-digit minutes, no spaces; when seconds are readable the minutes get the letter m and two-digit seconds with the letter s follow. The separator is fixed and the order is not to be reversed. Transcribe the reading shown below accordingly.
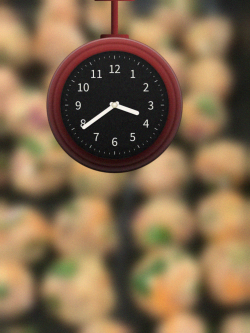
3h39
